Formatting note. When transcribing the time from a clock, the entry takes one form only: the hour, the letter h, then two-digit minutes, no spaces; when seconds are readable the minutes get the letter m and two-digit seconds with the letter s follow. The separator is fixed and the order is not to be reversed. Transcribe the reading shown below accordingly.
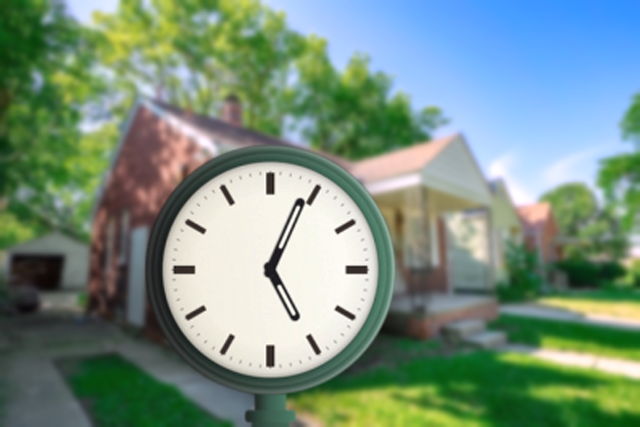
5h04
